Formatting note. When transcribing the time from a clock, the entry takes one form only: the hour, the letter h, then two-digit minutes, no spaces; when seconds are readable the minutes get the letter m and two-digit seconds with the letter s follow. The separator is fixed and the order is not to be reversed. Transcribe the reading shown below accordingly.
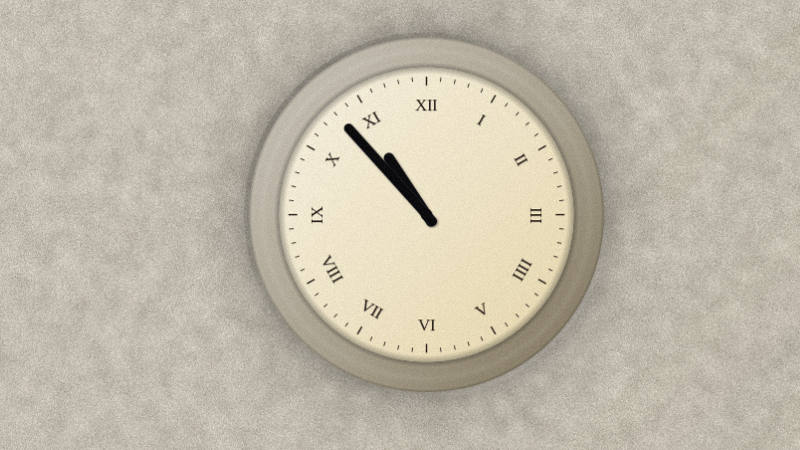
10h53
